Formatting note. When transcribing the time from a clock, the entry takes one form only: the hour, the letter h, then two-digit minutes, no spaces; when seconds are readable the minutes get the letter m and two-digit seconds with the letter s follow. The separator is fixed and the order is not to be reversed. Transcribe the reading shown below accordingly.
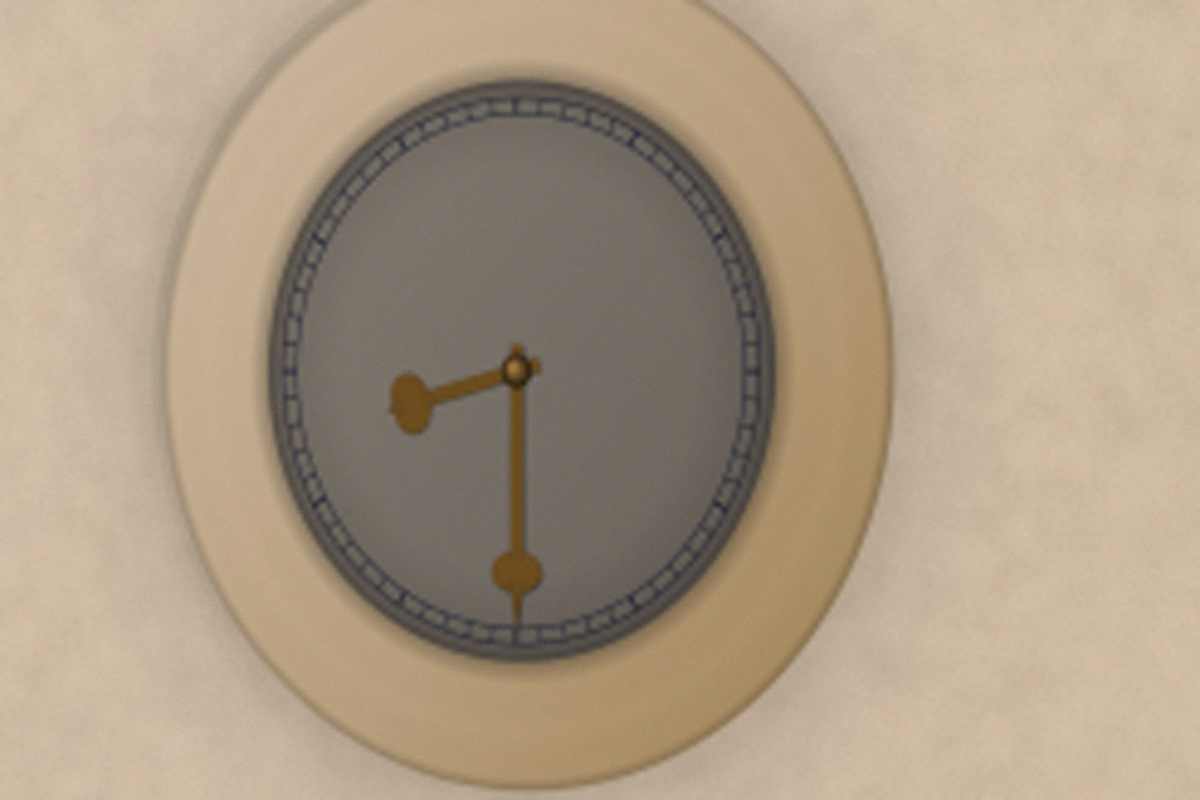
8h30
